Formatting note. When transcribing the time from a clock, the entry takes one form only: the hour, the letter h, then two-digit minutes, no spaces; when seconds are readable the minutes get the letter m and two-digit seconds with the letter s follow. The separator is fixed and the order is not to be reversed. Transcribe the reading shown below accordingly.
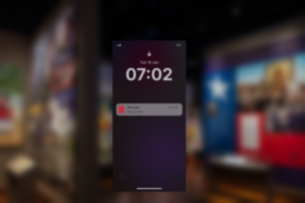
7h02
